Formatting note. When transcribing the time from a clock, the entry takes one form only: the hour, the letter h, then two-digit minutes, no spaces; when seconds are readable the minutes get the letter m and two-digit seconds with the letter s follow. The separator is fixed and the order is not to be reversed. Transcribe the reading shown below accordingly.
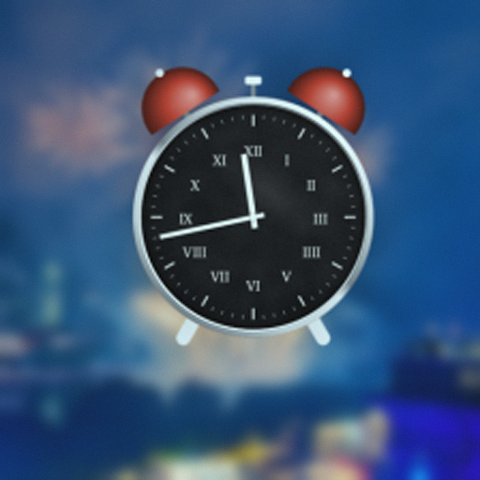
11h43
